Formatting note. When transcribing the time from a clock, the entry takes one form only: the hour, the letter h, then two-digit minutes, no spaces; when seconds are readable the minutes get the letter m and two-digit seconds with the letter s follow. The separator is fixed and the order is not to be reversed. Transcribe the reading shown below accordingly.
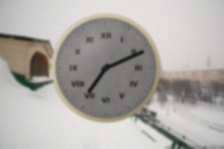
7h11
